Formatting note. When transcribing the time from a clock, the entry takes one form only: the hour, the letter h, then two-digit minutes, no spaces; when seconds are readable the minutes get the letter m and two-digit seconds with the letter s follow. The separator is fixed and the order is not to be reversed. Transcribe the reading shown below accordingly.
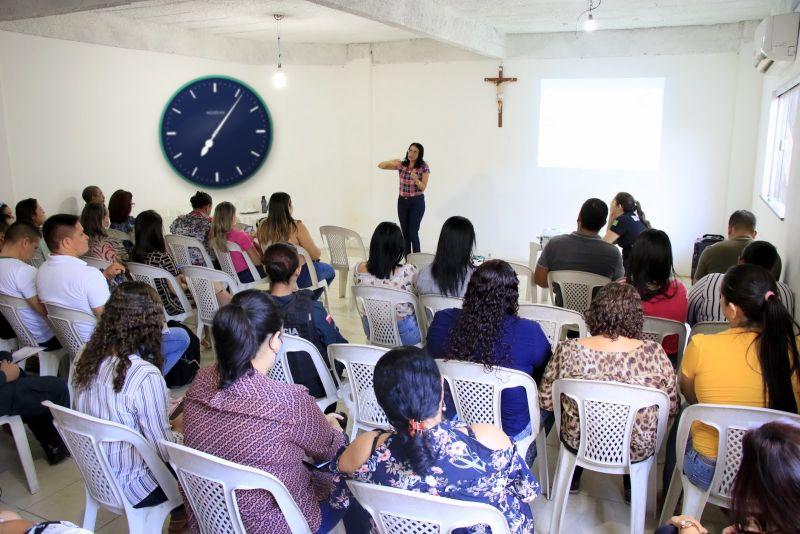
7h06
